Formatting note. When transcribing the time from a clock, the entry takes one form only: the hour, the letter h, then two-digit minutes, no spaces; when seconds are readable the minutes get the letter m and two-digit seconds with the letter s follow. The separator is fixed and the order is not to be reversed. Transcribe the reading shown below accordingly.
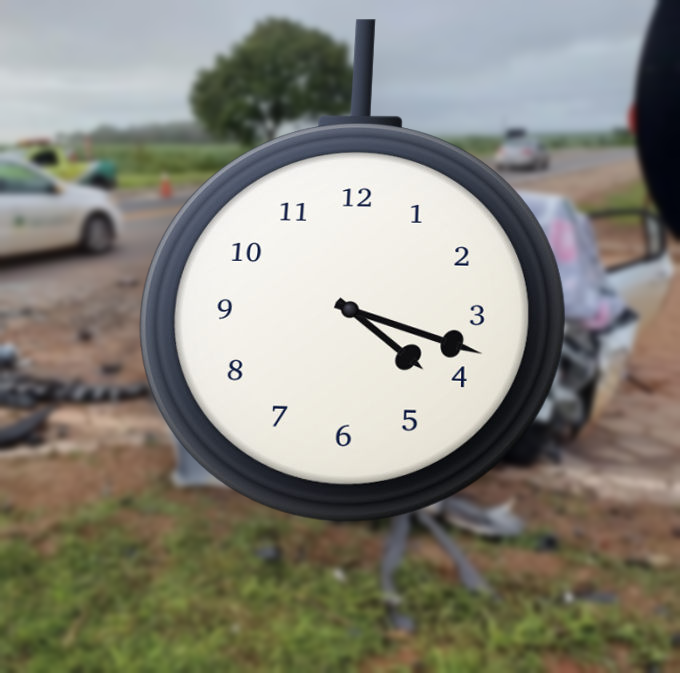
4h18
